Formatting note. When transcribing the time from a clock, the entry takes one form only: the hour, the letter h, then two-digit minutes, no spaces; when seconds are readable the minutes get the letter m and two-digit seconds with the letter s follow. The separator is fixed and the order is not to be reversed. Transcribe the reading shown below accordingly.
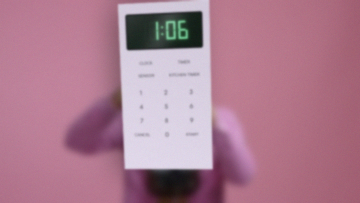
1h06
